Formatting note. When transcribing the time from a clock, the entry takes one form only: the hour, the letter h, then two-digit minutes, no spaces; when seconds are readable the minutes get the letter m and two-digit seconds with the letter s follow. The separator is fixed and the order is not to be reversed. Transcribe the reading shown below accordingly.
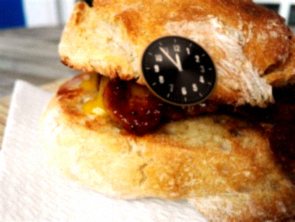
11h54
